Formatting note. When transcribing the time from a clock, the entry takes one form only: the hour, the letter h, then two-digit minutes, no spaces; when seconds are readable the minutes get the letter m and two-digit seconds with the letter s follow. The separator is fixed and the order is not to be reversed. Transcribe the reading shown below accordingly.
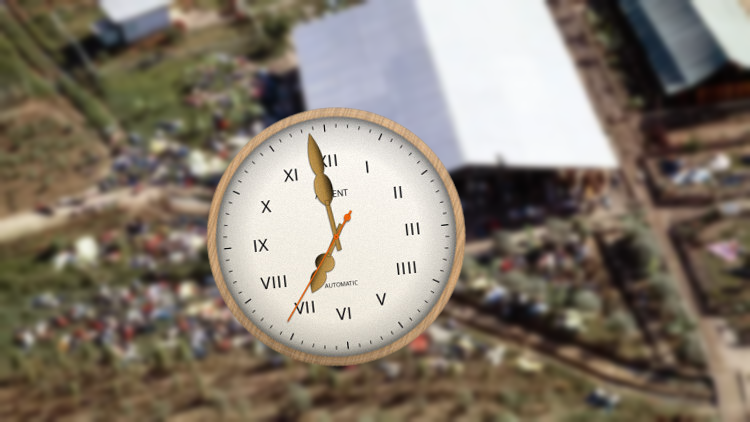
6h58m36s
